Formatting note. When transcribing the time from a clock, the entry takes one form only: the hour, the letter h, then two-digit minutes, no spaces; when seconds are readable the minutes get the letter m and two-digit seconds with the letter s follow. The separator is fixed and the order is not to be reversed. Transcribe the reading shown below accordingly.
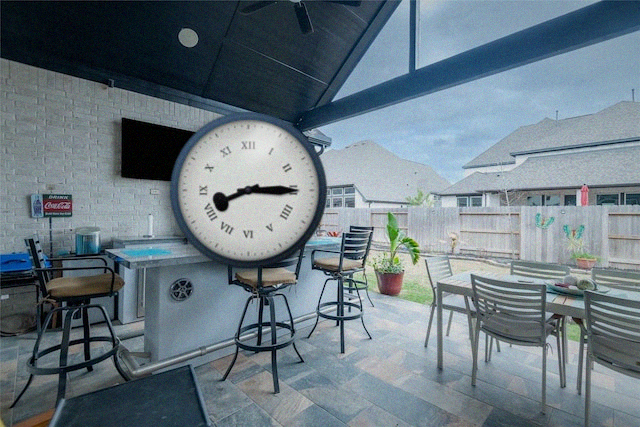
8h15
